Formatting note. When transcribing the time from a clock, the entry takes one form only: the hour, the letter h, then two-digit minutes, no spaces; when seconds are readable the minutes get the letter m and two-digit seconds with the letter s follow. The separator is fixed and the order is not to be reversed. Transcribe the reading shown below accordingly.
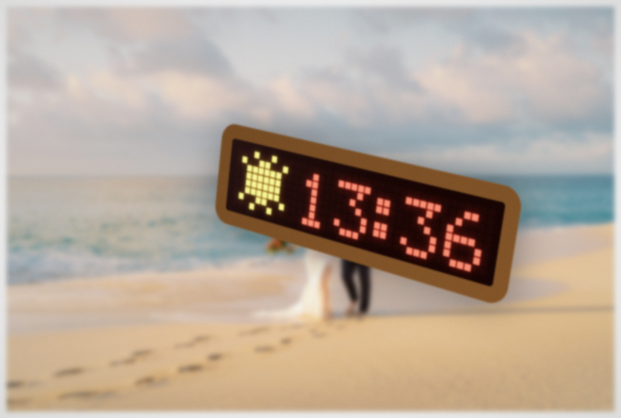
13h36
